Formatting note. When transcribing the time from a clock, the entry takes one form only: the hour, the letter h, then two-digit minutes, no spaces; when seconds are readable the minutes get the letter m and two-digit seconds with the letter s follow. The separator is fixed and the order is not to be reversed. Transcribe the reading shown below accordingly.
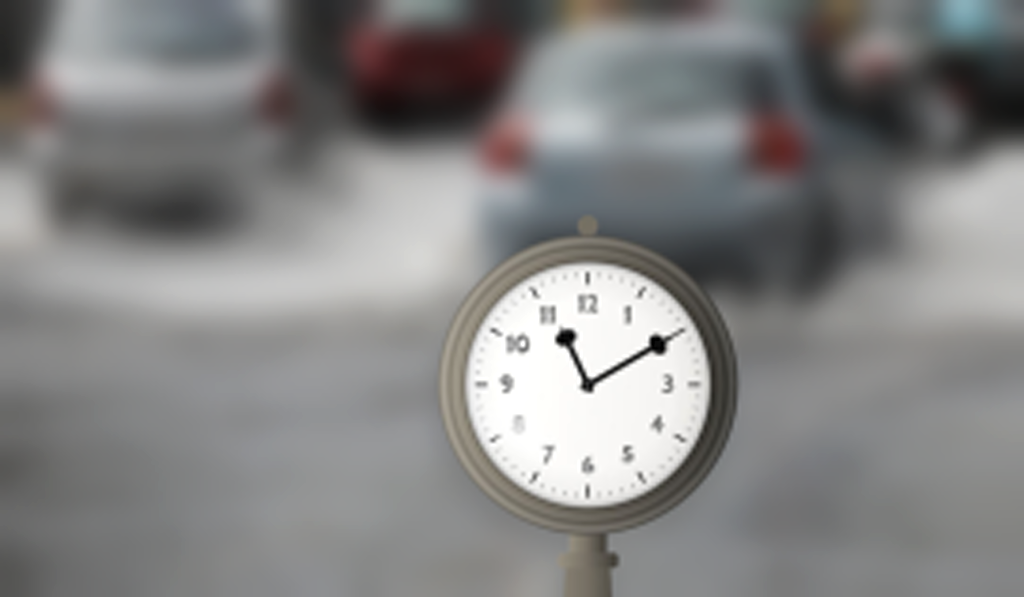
11h10
